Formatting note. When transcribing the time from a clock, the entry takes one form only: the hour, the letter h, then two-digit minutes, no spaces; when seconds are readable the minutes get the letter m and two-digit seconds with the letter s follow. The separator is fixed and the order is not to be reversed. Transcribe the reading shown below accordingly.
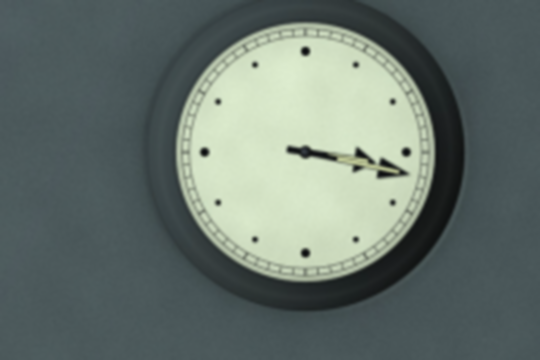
3h17
